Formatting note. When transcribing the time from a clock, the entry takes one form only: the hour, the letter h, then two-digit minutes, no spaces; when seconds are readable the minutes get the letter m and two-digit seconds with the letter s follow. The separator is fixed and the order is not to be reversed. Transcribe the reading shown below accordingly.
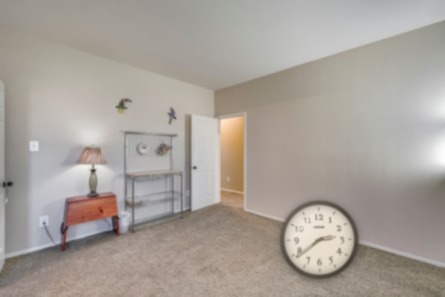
2h39
